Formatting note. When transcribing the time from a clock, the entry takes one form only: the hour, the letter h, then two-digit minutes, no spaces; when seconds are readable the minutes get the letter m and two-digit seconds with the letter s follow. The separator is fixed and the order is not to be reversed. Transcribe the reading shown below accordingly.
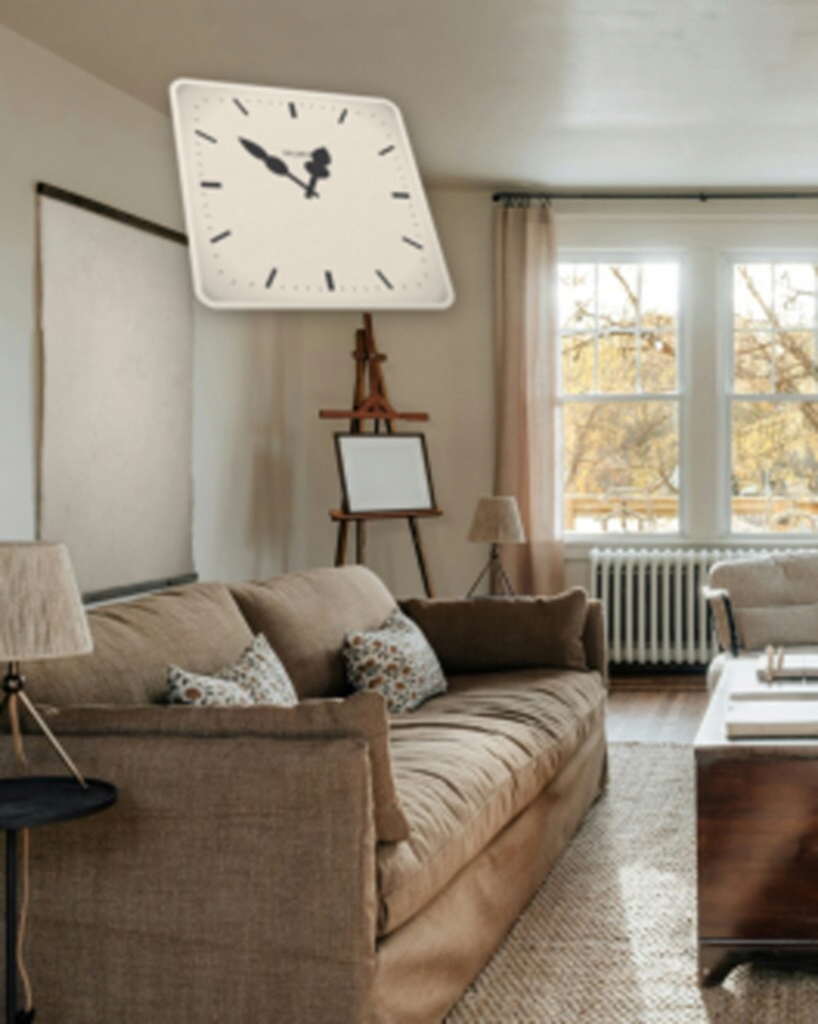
12h52
